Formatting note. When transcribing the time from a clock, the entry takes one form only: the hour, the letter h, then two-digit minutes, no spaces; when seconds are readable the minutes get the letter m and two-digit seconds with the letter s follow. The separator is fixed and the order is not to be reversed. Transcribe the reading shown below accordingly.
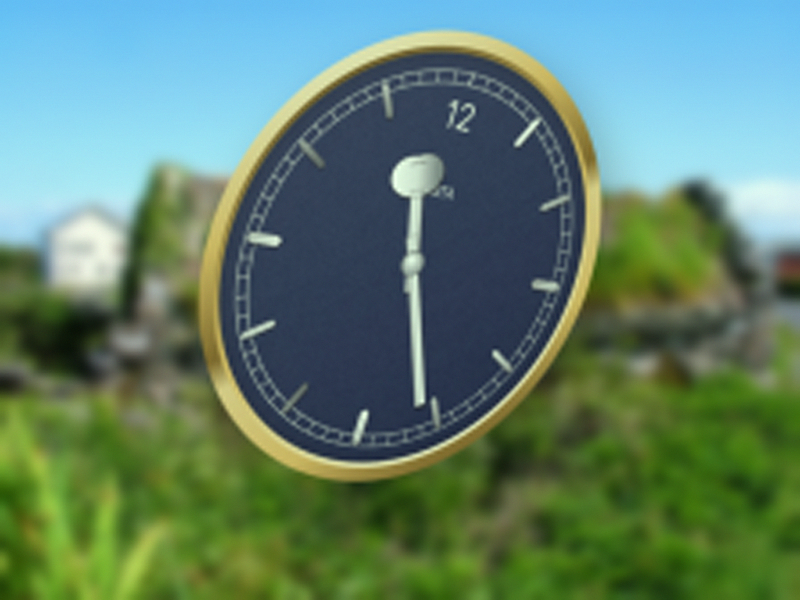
11h26
